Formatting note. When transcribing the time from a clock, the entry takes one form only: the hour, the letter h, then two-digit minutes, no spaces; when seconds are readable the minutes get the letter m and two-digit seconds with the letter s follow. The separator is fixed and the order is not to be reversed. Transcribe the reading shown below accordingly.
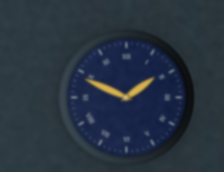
1h49
